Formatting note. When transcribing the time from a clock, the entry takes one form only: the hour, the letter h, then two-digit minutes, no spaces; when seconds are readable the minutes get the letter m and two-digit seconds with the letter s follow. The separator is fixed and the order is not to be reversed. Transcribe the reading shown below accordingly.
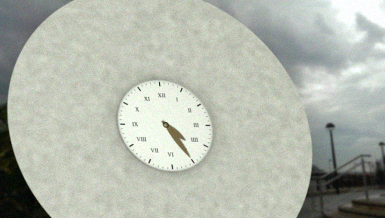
4h25
